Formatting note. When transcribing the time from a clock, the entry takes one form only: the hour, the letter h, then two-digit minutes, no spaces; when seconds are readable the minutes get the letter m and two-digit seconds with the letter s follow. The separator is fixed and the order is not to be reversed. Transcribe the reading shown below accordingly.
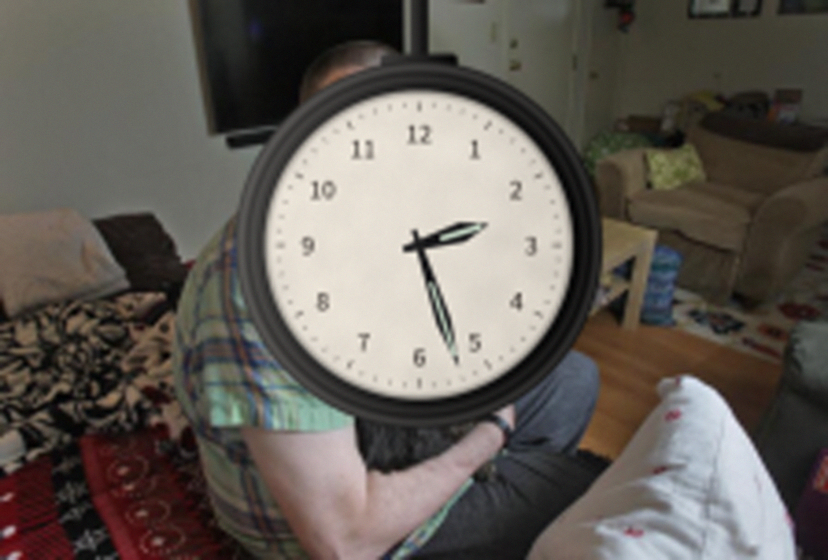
2h27
